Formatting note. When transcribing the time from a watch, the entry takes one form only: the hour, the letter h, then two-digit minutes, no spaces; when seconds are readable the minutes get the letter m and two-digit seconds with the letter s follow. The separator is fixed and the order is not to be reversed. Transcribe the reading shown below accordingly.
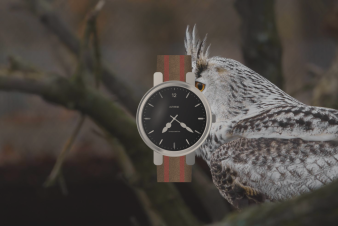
7h21
